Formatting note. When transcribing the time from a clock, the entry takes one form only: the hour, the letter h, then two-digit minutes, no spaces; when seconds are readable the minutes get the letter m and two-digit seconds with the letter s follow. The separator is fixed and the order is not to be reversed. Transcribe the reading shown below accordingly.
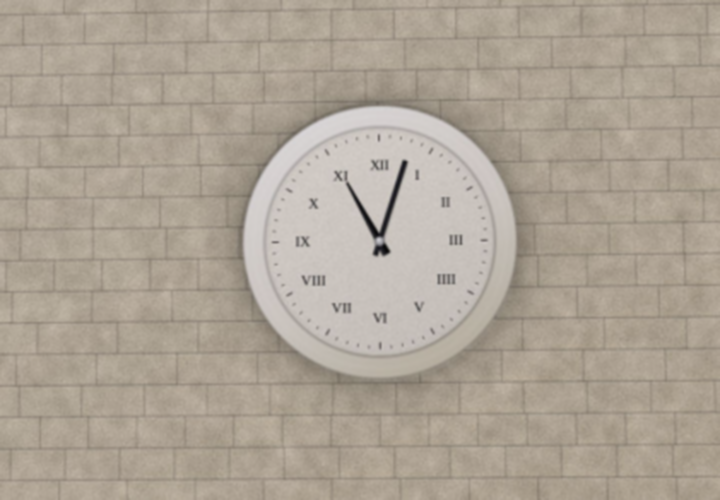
11h03
